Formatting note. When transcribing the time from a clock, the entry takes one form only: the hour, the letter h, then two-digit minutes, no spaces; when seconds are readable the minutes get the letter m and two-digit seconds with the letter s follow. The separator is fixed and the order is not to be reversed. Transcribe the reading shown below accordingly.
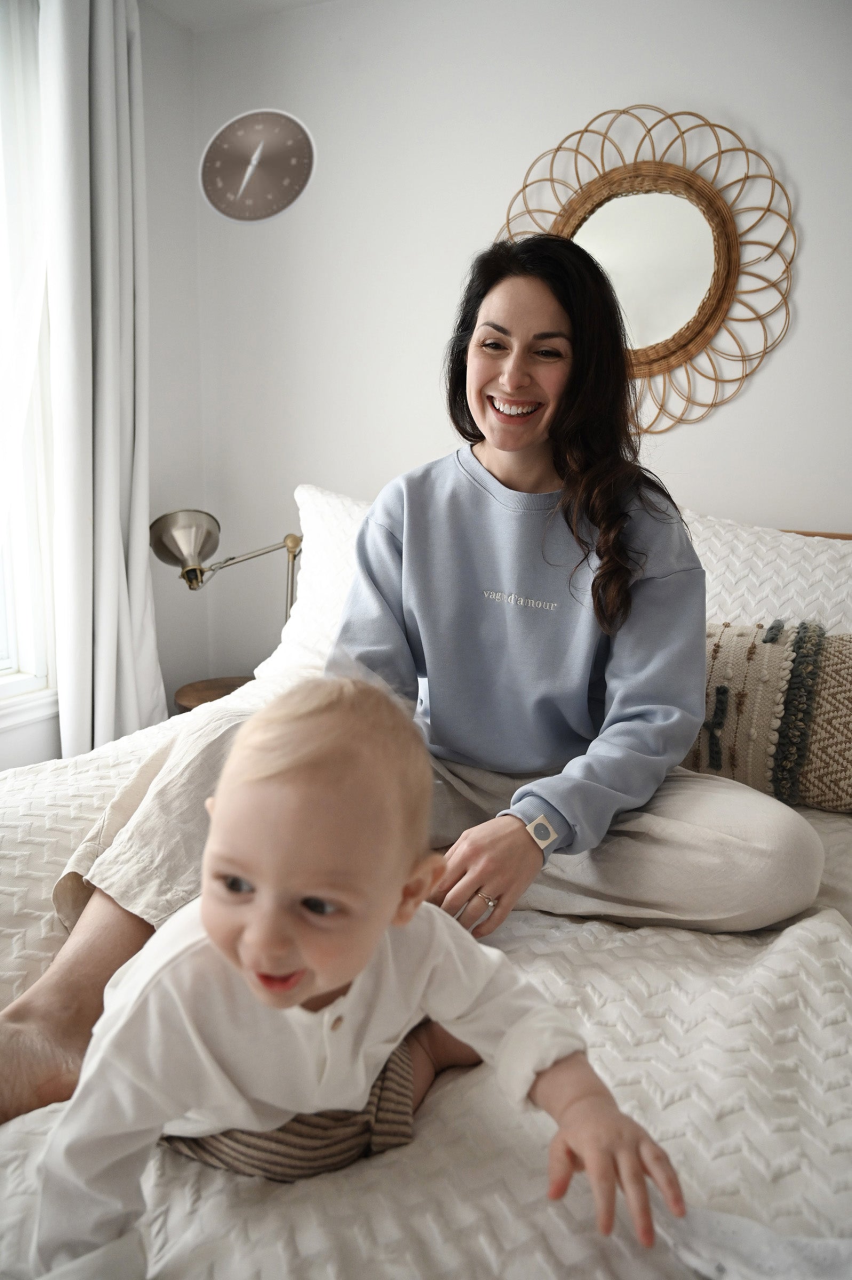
12h33
